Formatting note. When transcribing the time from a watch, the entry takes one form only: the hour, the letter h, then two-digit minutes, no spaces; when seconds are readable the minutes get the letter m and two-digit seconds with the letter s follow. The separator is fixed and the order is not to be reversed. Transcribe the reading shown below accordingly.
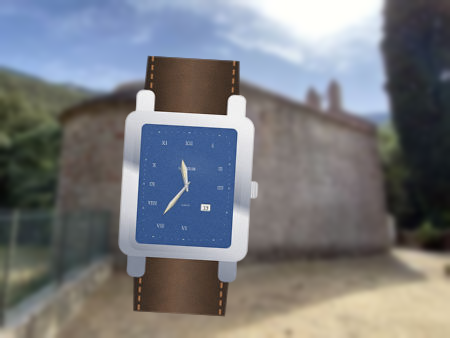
11h36
